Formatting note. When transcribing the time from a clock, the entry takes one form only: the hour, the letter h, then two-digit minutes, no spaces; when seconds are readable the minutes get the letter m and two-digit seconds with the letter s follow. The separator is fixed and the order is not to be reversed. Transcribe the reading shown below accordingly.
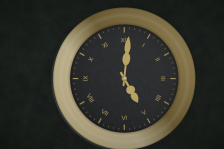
5h01
